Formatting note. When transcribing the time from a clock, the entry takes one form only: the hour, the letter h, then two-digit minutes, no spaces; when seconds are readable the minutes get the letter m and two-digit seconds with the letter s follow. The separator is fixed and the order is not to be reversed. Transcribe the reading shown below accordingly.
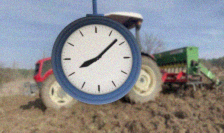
8h08
